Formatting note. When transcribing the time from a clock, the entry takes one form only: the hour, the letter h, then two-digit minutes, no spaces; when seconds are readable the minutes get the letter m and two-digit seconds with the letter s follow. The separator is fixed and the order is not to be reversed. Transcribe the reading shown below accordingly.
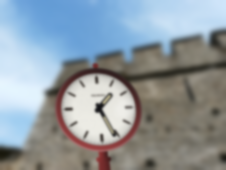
1h26
